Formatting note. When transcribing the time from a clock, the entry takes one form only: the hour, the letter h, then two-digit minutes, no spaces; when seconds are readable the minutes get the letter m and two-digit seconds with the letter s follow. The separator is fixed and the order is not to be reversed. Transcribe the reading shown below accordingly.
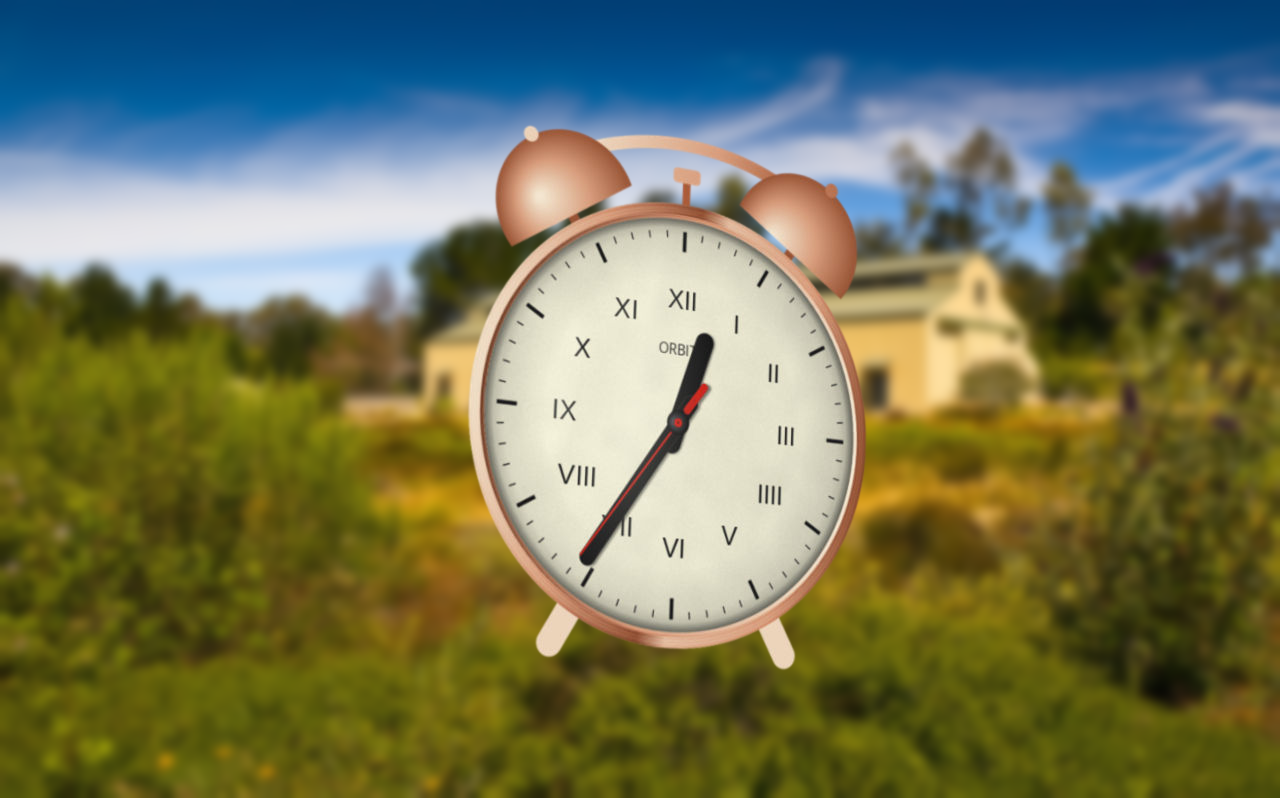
12h35m36s
